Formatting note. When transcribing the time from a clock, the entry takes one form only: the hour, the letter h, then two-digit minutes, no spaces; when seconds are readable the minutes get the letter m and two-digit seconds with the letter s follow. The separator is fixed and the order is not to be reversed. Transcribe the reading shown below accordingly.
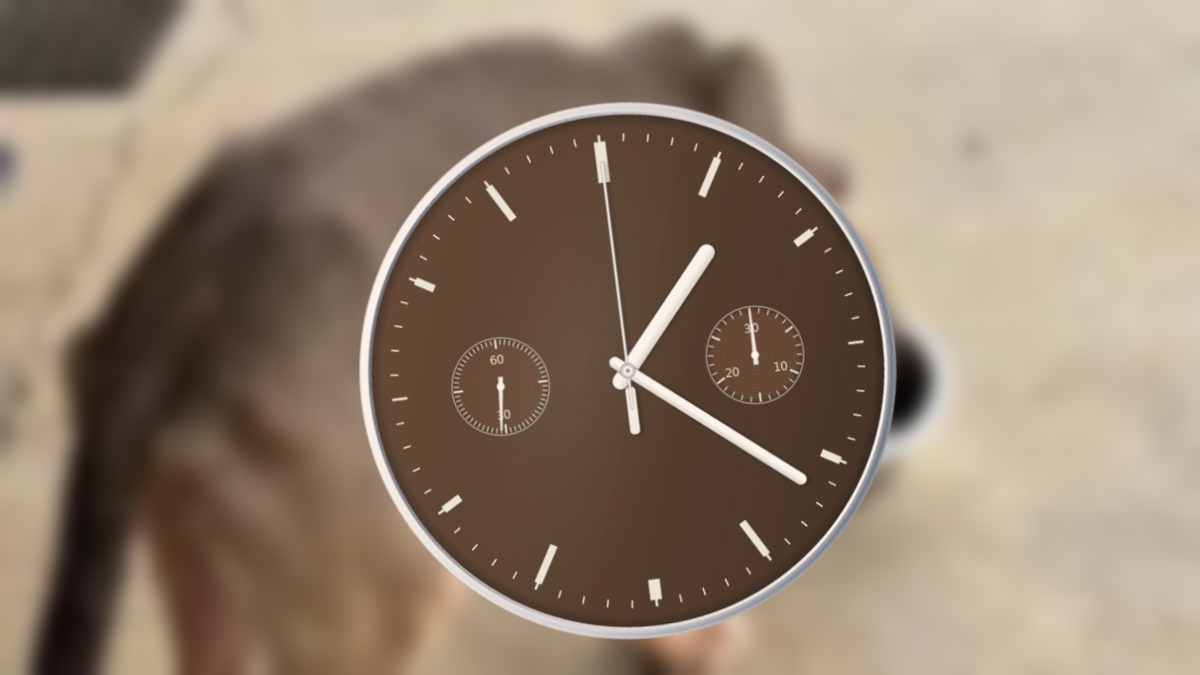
1h21m31s
